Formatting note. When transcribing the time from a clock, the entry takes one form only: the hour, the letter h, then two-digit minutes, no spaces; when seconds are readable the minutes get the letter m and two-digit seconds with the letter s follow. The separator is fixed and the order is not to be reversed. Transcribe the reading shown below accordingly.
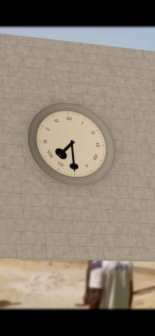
7h30
